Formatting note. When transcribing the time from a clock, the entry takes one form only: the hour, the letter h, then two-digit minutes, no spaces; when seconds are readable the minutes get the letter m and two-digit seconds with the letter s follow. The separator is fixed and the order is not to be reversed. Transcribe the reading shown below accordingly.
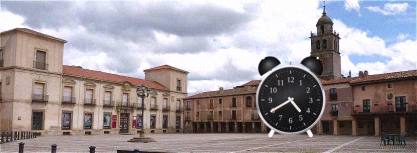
4h40
